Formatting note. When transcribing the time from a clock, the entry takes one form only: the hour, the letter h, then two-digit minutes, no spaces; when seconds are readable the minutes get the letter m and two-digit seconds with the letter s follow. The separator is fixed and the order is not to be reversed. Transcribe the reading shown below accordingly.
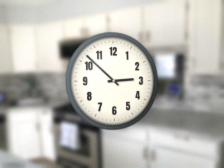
2h52
